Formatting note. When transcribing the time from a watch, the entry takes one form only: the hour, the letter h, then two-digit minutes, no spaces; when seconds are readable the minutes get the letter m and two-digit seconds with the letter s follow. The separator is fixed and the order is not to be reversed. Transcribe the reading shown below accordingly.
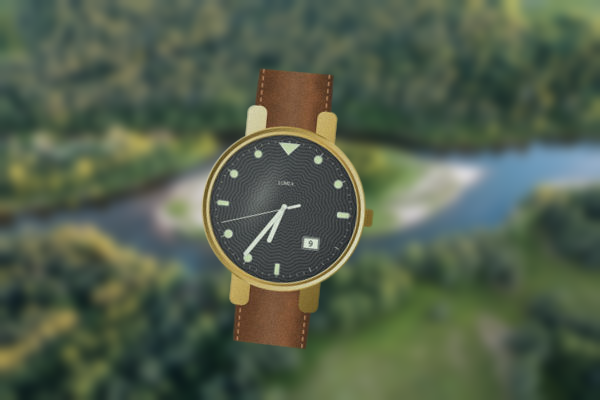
6h35m42s
